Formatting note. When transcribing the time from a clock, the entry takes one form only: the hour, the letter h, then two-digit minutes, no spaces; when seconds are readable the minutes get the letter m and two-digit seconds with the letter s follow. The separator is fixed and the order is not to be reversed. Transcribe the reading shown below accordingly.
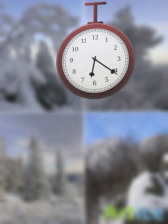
6h21
